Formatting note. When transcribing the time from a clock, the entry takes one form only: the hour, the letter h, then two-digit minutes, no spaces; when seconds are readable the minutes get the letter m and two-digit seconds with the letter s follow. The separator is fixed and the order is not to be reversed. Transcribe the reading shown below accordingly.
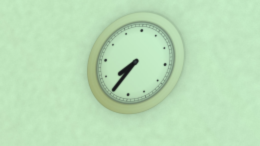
7h35
